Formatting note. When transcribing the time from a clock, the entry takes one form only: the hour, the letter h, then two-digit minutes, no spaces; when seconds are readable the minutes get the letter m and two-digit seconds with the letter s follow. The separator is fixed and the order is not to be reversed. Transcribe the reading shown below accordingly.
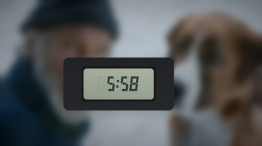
5h58
